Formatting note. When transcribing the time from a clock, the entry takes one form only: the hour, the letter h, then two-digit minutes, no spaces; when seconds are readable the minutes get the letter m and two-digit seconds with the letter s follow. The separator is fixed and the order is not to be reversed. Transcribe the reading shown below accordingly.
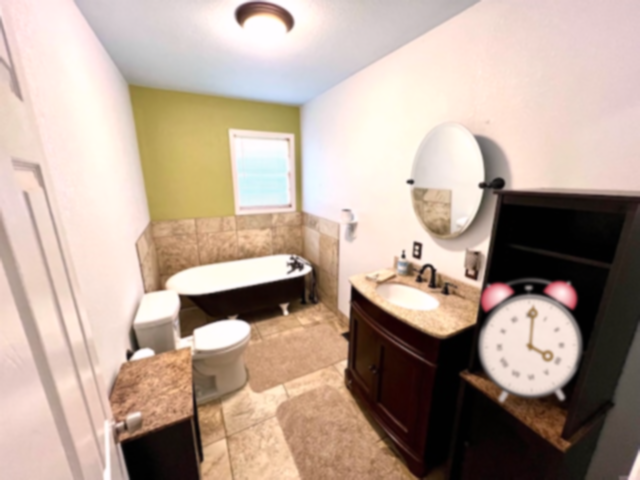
4h01
